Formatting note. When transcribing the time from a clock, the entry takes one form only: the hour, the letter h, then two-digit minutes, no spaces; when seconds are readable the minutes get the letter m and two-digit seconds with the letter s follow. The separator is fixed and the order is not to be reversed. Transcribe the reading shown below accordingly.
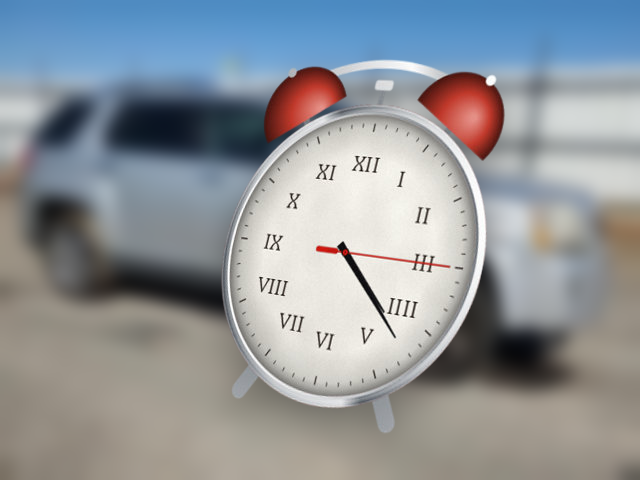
4h22m15s
